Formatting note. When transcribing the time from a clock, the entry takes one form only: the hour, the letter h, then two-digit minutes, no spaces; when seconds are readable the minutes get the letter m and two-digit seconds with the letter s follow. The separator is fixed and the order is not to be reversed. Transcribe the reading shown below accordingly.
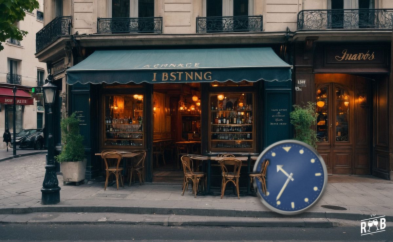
10h36
